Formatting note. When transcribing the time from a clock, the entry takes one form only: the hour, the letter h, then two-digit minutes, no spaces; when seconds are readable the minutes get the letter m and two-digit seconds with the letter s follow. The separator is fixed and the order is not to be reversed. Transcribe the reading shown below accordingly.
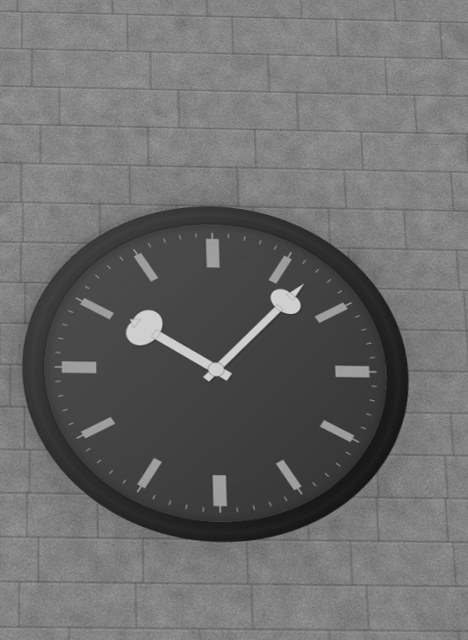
10h07
